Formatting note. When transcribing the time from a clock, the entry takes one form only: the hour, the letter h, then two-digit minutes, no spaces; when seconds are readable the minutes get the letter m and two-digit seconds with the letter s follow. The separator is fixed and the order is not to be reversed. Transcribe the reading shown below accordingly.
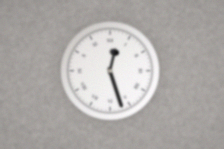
12h27
